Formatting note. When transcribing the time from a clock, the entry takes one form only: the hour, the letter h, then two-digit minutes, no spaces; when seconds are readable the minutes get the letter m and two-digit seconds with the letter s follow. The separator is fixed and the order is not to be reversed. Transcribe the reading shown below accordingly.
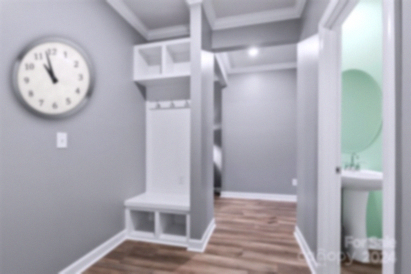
10h58
